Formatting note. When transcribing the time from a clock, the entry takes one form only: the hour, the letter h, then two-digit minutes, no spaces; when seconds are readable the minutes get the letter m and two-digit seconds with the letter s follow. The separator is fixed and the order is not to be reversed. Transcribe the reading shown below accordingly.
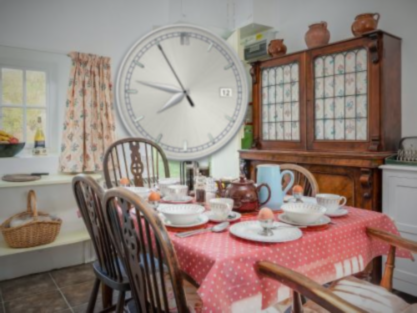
7h46m55s
